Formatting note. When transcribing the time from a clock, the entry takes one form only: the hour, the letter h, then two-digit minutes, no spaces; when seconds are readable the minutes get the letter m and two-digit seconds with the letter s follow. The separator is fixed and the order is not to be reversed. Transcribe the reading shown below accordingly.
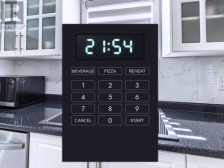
21h54
